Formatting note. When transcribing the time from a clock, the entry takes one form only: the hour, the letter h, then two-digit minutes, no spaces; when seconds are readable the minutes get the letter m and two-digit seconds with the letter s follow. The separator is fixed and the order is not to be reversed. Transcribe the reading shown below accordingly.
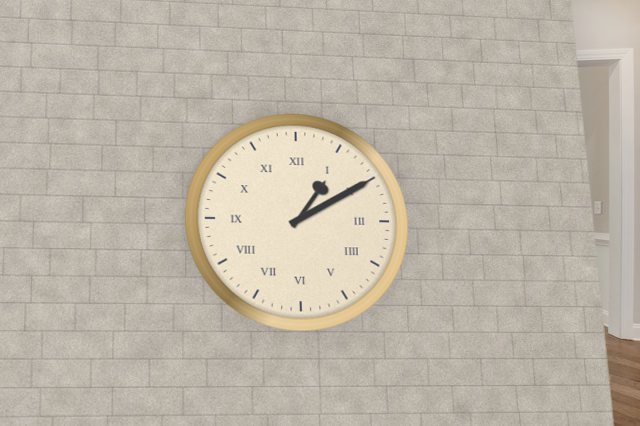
1h10
